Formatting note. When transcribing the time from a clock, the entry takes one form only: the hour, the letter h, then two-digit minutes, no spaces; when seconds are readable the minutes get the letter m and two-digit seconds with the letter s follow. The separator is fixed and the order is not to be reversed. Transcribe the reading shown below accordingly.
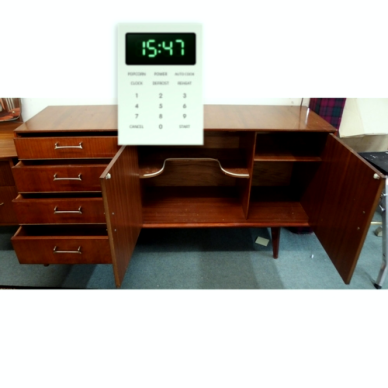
15h47
